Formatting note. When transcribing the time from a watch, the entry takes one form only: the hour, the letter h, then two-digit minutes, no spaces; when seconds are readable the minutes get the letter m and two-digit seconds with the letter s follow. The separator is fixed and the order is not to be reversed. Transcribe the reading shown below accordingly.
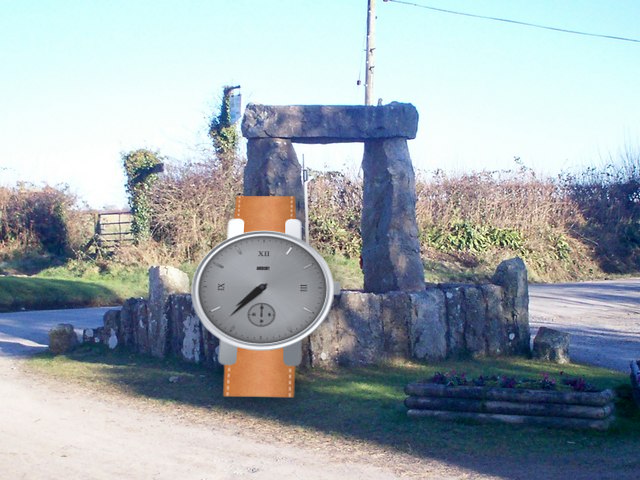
7h37
